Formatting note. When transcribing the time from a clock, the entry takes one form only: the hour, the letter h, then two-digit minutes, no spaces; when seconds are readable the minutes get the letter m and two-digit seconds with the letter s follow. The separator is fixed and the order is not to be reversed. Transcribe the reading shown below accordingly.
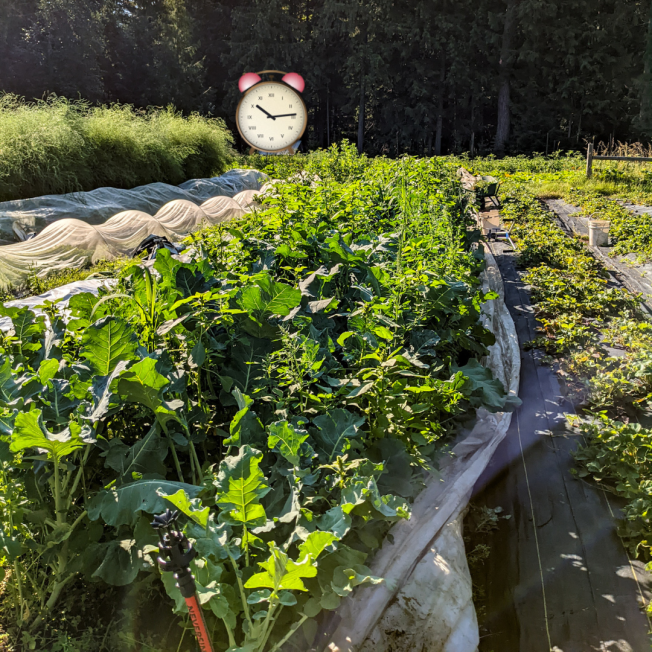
10h14
